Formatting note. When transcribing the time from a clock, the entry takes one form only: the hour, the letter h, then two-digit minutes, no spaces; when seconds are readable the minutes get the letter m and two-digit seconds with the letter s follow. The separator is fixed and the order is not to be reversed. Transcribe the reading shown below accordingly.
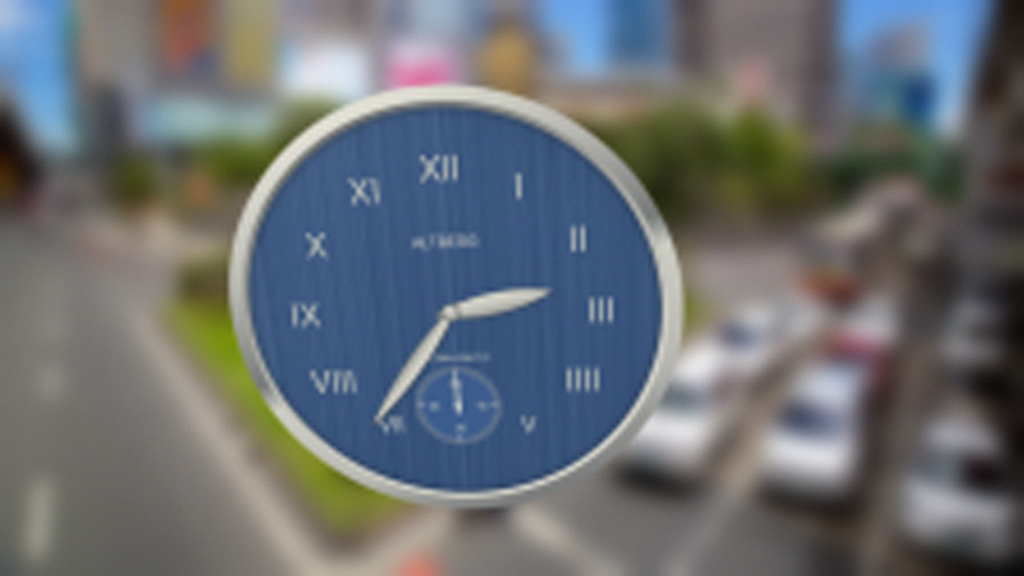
2h36
